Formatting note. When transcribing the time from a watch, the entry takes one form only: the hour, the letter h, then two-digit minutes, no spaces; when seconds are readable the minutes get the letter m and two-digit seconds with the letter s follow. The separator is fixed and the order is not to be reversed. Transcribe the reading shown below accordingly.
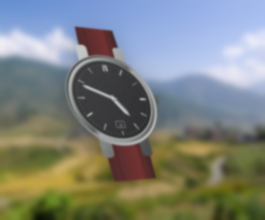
4h49
